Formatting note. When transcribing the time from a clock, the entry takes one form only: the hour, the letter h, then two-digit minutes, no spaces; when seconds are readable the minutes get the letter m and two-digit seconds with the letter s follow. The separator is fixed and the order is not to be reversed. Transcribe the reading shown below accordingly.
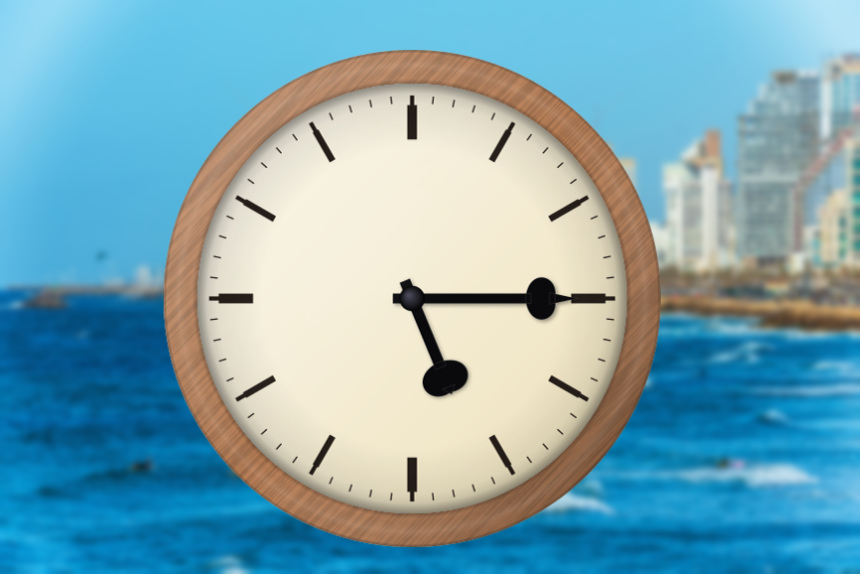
5h15
